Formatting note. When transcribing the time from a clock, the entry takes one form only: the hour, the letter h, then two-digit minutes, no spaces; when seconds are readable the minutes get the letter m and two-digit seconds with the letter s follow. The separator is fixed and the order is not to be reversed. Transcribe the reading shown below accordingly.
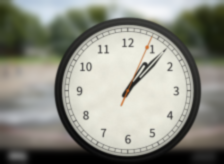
1h07m04s
